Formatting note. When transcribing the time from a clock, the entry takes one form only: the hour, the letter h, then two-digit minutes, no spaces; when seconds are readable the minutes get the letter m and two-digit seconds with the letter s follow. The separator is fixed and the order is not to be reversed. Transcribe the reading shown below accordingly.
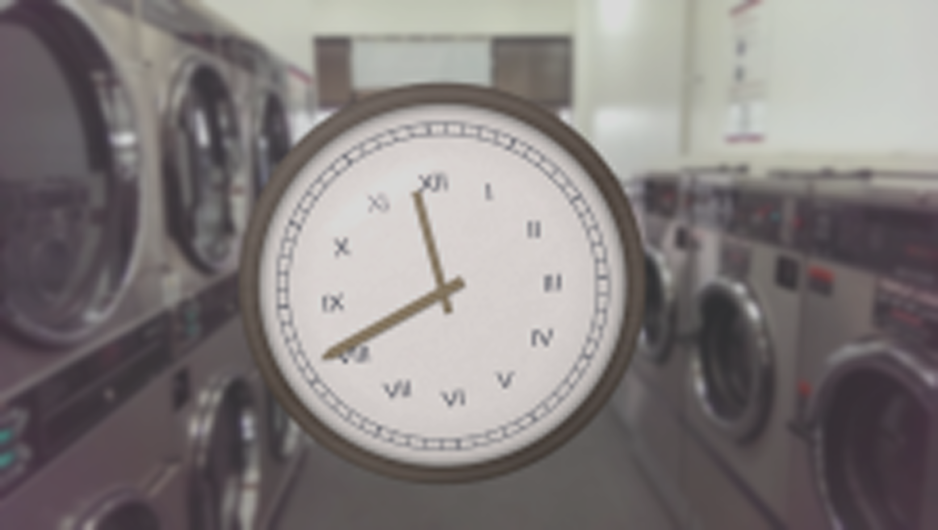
11h41
